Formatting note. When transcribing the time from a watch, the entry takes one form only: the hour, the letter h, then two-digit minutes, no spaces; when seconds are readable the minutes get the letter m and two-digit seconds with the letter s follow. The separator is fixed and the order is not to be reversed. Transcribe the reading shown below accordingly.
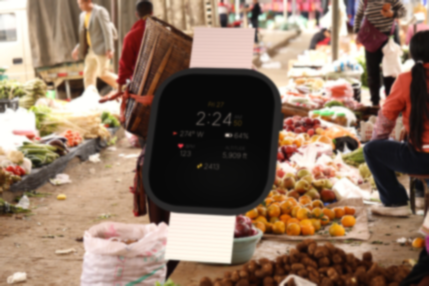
2h24
